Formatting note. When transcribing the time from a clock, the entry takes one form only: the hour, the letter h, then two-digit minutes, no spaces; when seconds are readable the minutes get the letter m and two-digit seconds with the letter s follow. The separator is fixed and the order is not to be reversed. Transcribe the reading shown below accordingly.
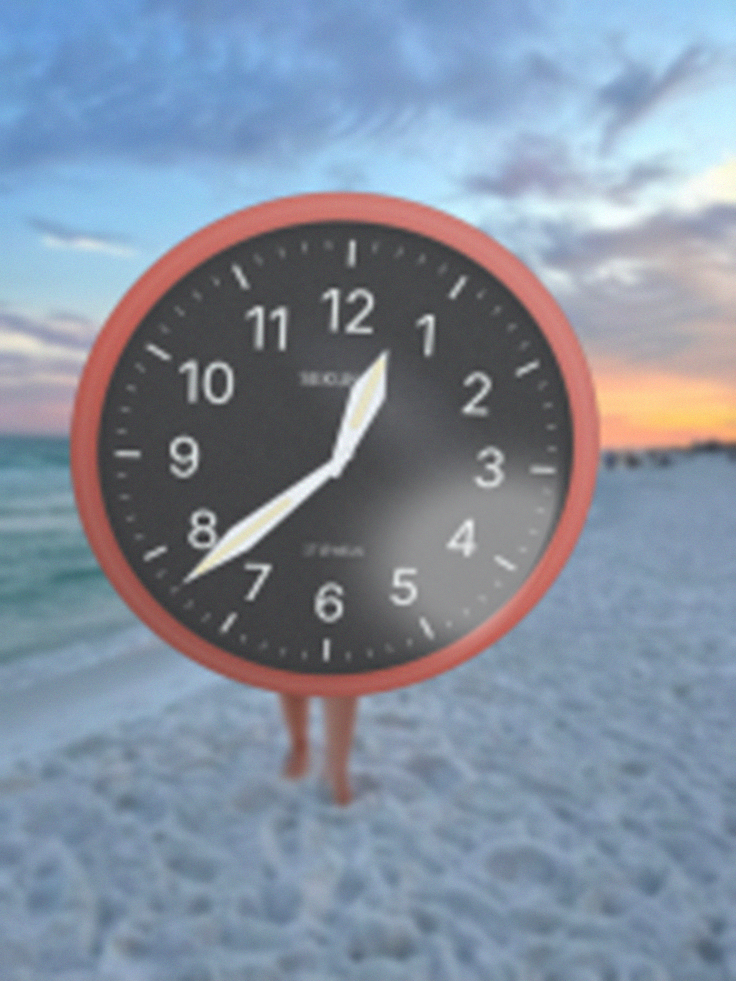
12h38
